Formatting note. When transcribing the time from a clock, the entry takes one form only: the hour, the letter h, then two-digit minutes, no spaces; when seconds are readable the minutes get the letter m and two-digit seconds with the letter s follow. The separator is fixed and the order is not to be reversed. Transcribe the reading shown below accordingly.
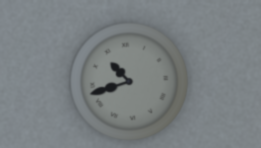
10h43
